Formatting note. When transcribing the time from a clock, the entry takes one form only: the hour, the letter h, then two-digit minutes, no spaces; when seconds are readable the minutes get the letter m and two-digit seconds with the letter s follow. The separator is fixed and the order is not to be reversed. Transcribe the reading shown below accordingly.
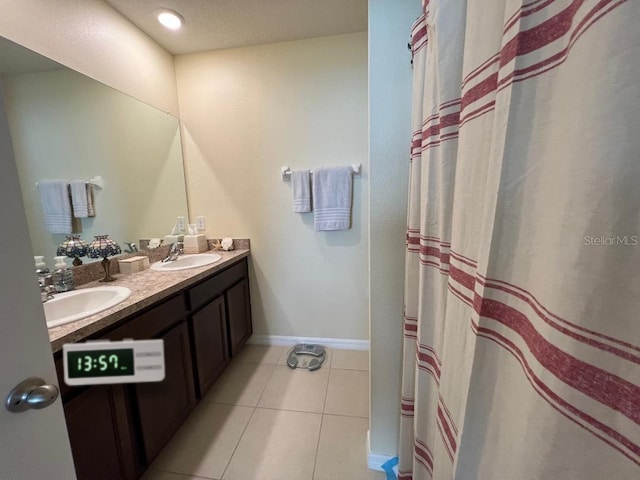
13h57
